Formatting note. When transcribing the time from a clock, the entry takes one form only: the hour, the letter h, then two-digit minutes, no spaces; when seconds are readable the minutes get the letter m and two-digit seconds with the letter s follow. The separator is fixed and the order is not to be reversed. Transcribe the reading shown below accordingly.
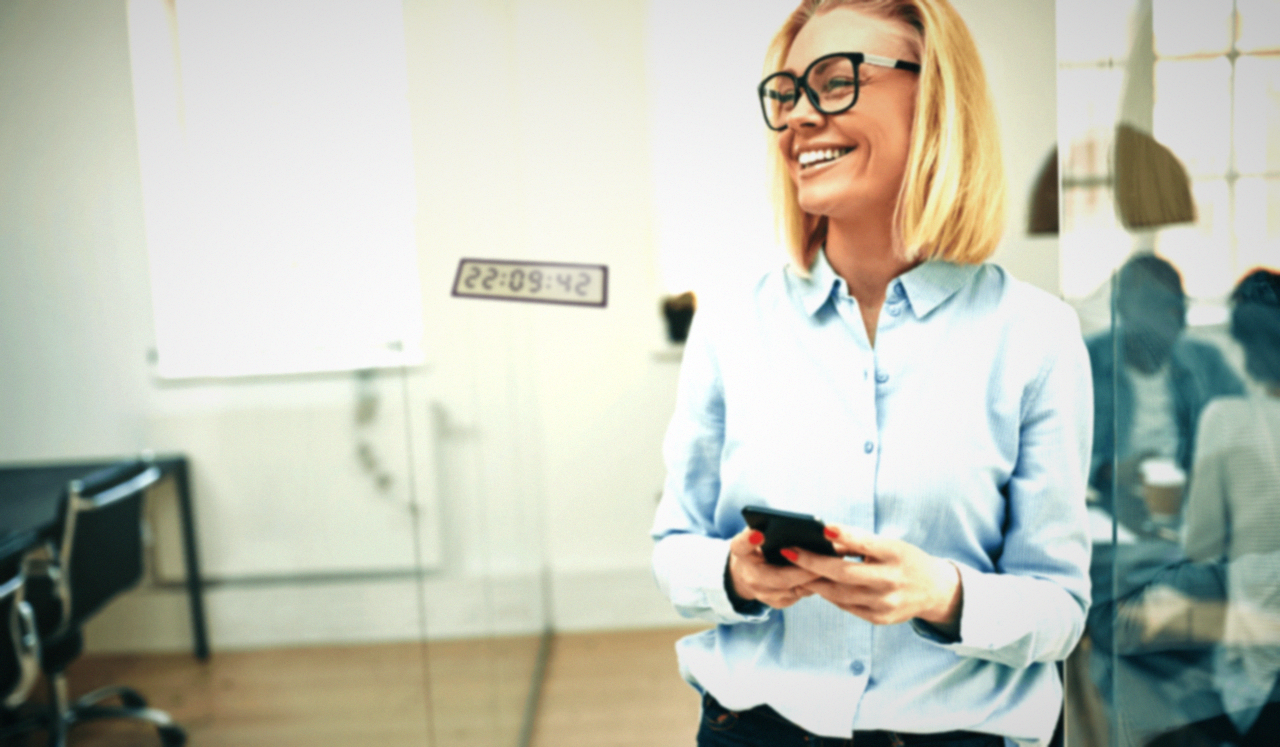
22h09m42s
